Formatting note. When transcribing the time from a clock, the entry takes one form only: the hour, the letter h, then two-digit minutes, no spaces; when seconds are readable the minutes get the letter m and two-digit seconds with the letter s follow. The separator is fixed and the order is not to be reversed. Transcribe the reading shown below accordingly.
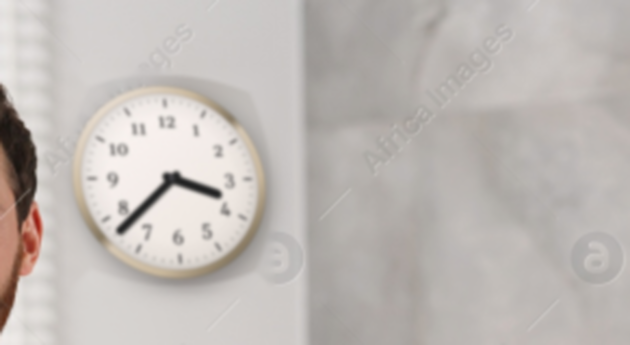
3h38
